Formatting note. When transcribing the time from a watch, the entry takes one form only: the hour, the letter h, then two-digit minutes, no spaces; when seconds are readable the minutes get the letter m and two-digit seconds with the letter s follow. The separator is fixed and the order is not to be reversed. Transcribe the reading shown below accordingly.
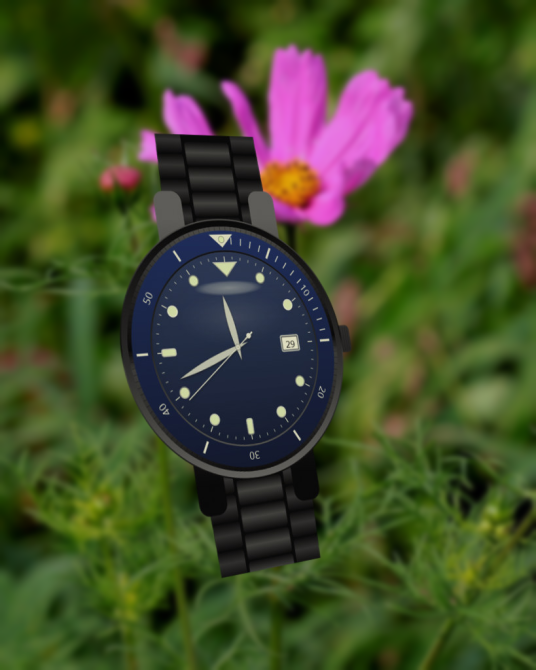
11h41m39s
